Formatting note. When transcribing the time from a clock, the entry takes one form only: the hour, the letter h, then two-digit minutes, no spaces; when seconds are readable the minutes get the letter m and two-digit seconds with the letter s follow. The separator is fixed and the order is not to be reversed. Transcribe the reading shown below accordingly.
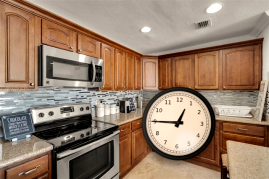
12h45
